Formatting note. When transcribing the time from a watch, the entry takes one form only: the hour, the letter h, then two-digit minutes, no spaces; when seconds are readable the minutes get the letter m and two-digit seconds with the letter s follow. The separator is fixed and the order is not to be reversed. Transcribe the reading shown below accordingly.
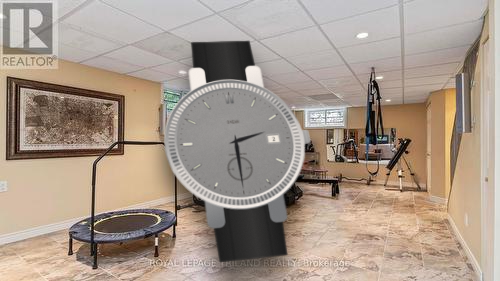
2h30
